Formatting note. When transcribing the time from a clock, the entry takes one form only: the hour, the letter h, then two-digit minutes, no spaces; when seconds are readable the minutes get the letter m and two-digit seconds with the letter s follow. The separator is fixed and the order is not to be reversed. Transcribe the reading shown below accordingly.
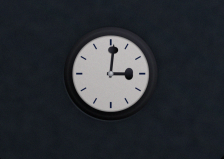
3h01
